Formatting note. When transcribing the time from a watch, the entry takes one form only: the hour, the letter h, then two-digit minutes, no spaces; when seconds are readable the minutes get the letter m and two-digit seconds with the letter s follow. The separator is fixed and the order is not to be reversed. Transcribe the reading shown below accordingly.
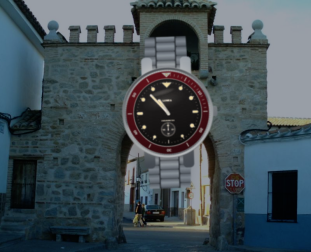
10h53
